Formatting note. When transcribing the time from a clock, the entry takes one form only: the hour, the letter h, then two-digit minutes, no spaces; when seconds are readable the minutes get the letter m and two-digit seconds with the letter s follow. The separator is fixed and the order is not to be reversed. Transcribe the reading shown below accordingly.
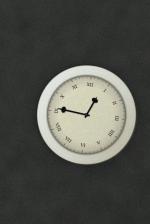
12h46
